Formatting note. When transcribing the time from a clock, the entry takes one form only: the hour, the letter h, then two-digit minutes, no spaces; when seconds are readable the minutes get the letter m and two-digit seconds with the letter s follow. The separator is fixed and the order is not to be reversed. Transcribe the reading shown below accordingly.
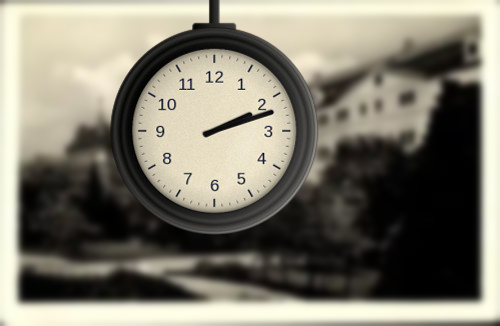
2h12
